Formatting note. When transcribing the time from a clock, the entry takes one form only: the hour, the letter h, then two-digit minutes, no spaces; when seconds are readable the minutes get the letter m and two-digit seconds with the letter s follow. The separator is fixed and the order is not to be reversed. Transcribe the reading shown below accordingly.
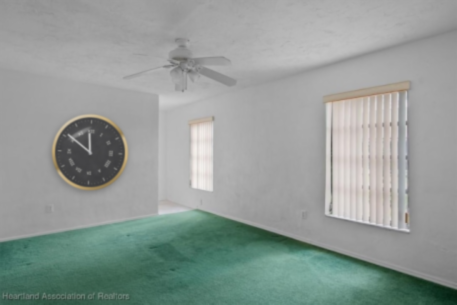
11h51
